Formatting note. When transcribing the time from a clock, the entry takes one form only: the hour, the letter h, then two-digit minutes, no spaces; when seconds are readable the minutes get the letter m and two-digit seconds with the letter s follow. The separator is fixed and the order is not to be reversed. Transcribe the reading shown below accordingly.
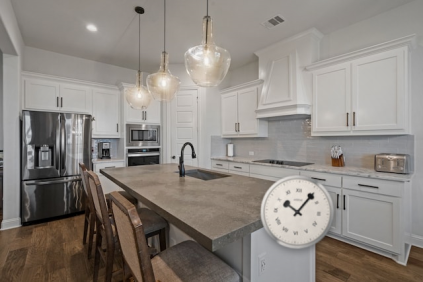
10h06
